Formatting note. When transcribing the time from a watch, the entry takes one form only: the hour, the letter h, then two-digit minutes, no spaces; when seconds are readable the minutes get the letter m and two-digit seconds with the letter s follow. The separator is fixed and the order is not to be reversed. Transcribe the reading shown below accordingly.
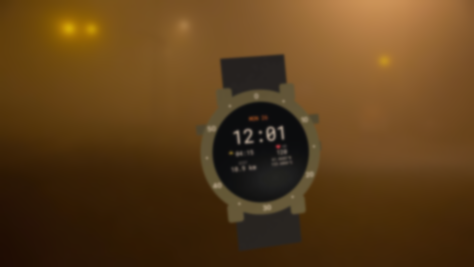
12h01
